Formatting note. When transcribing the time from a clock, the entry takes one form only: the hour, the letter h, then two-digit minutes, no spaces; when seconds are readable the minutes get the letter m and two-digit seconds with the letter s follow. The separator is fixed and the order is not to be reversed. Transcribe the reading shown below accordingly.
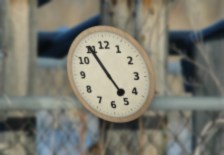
4h55
